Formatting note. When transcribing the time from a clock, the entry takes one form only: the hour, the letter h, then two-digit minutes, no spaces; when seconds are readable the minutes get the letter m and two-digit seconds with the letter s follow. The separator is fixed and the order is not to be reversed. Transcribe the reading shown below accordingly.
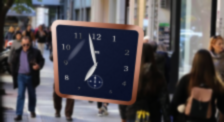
6h58
